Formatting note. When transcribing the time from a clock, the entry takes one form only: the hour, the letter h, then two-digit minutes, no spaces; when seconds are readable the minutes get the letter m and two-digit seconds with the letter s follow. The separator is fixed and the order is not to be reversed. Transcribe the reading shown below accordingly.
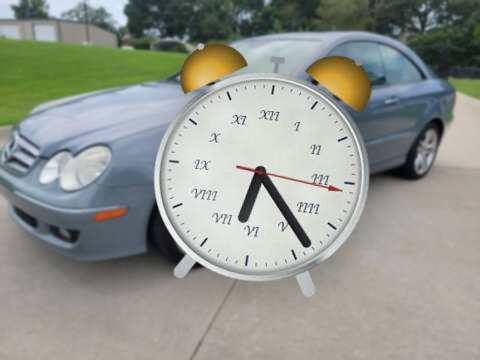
6h23m16s
